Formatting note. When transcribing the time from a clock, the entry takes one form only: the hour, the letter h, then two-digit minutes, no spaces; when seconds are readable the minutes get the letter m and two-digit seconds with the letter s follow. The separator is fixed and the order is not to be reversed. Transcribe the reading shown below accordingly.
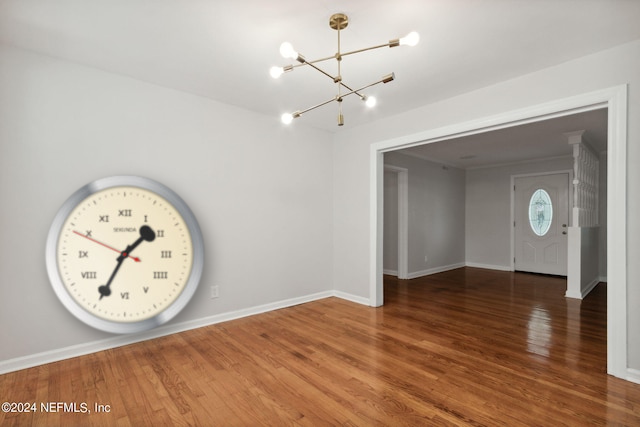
1h34m49s
